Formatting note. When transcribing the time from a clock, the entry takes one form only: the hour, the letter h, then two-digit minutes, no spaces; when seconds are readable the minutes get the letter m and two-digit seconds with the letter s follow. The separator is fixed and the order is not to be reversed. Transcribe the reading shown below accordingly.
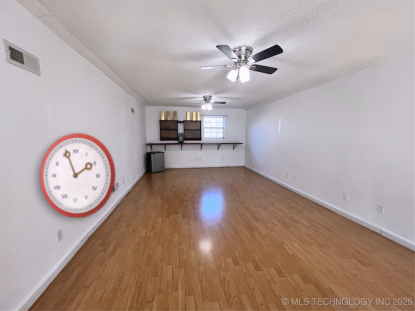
1h56
